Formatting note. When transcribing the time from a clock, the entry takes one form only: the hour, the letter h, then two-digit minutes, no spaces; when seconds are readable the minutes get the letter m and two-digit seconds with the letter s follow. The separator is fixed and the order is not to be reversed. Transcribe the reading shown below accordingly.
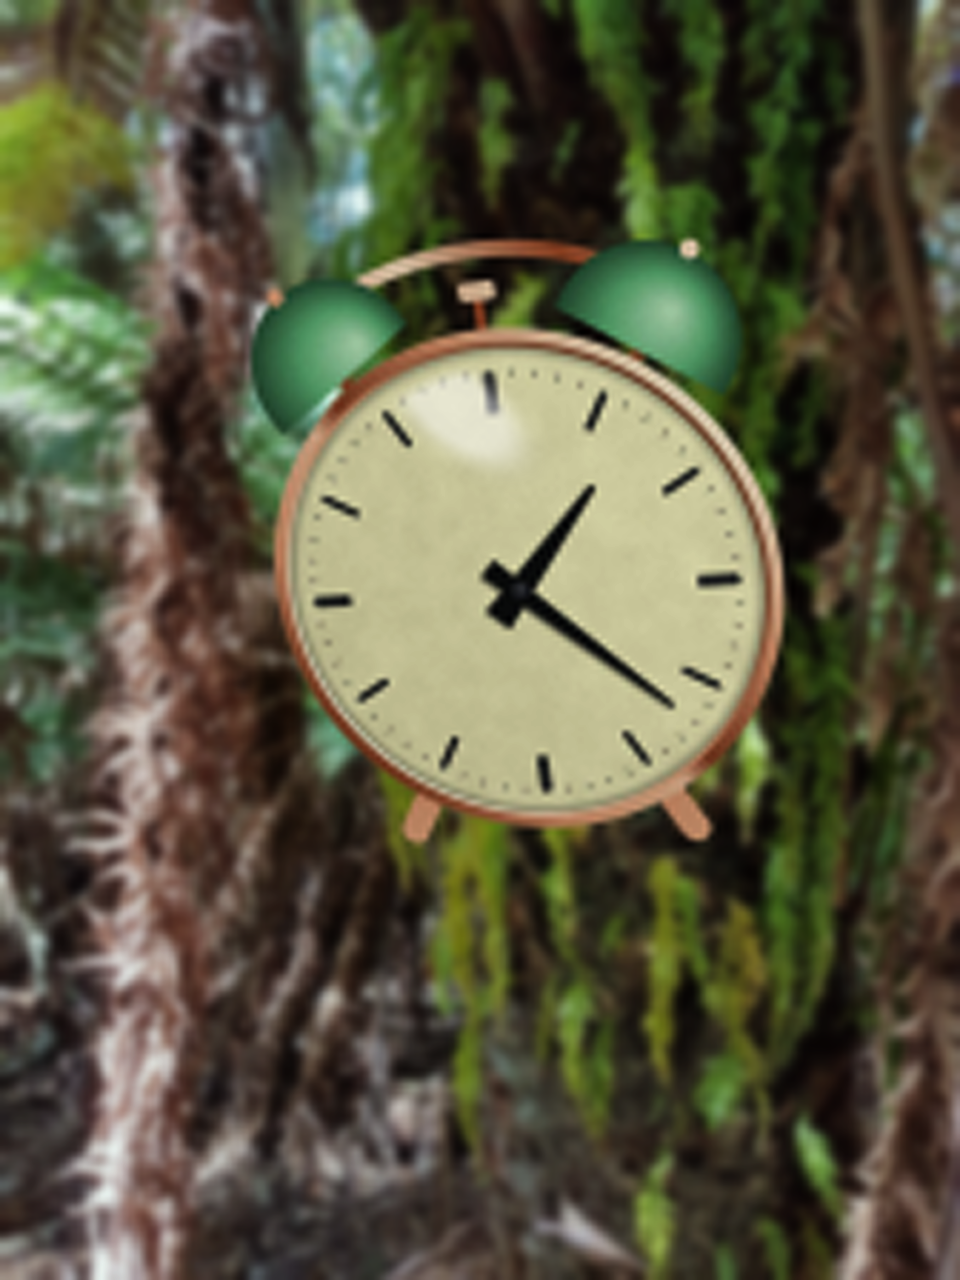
1h22
